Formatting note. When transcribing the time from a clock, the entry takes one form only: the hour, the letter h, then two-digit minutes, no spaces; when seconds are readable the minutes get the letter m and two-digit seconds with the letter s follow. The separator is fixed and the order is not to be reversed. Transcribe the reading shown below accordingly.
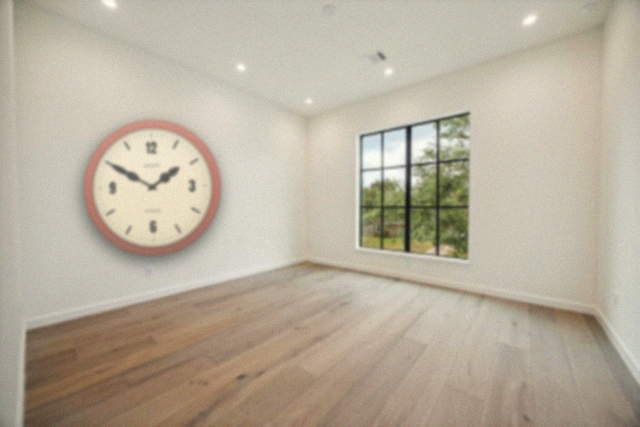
1h50
